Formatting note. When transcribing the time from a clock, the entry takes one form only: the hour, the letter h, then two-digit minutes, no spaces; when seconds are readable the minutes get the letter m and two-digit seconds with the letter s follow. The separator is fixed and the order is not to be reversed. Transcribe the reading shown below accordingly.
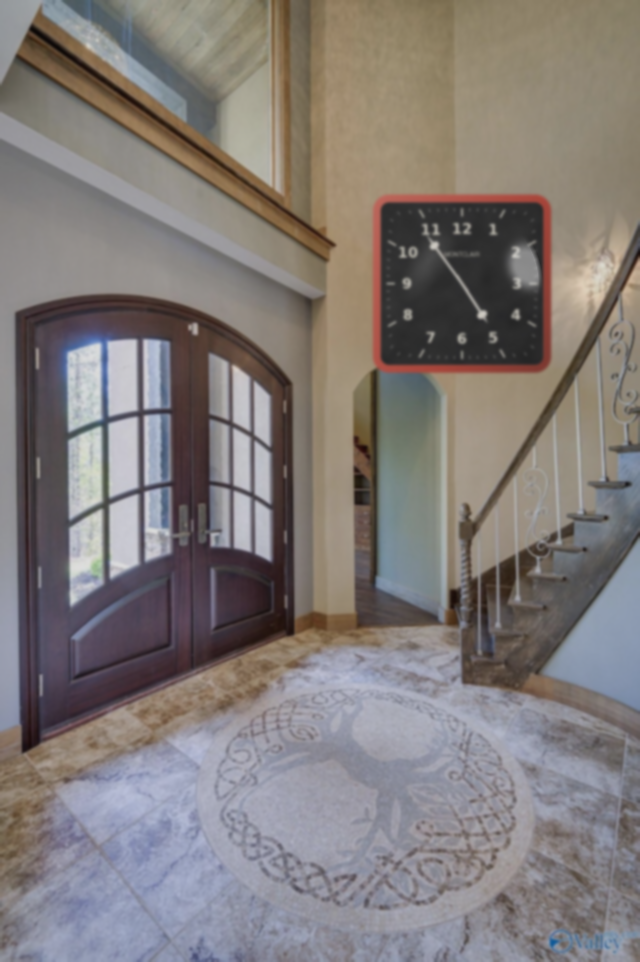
4h54
